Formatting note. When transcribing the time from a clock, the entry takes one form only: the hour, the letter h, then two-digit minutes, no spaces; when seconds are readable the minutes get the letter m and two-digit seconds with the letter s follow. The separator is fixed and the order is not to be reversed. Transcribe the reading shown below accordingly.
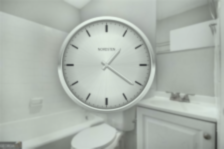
1h21
